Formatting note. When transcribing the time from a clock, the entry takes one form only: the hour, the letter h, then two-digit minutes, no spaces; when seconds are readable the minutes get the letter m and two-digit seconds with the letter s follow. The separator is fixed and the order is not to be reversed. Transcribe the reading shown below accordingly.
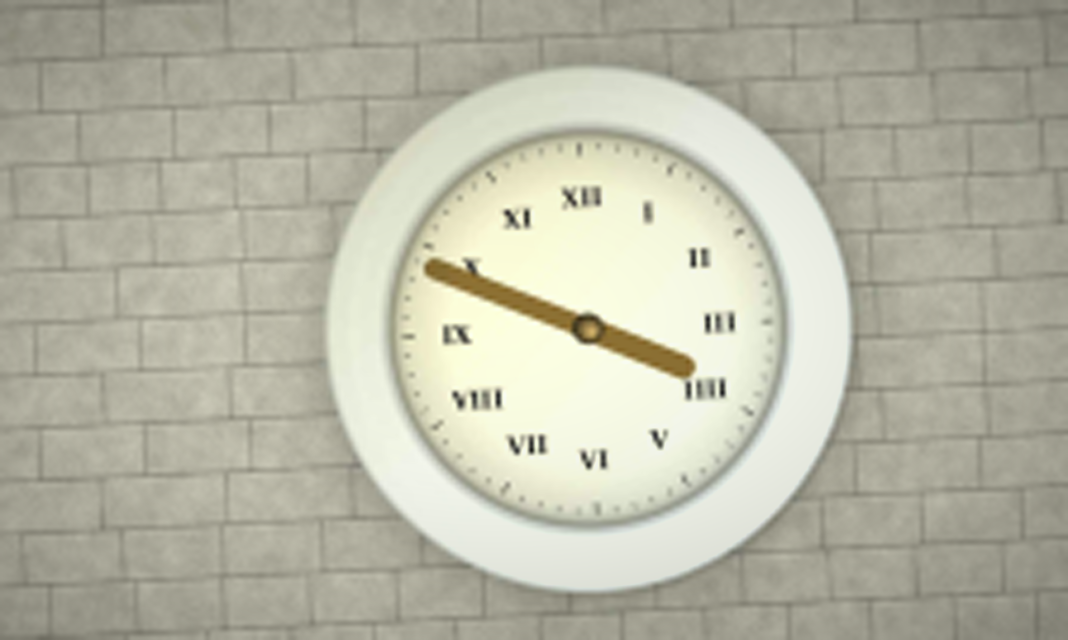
3h49
